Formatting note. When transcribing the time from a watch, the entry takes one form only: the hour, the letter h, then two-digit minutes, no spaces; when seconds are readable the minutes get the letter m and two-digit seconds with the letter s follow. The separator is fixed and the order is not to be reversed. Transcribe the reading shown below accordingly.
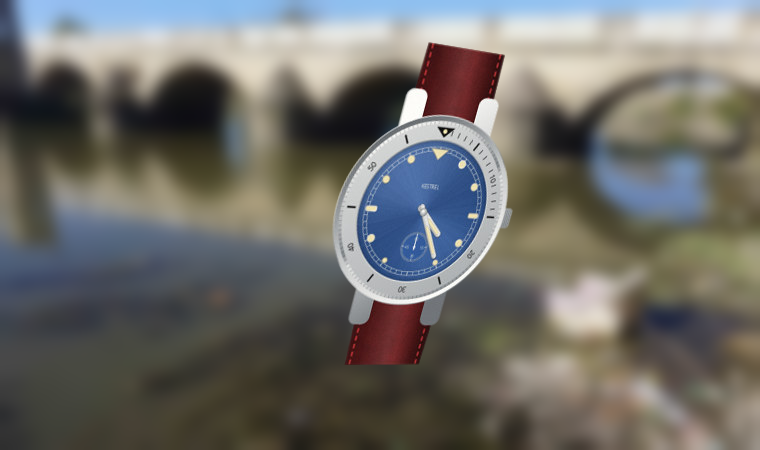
4h25
